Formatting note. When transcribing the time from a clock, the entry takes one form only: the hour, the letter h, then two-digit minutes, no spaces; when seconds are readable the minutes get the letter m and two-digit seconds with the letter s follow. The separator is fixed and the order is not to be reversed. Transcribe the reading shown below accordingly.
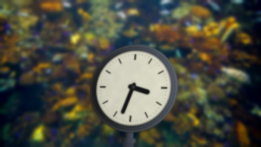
3h33
